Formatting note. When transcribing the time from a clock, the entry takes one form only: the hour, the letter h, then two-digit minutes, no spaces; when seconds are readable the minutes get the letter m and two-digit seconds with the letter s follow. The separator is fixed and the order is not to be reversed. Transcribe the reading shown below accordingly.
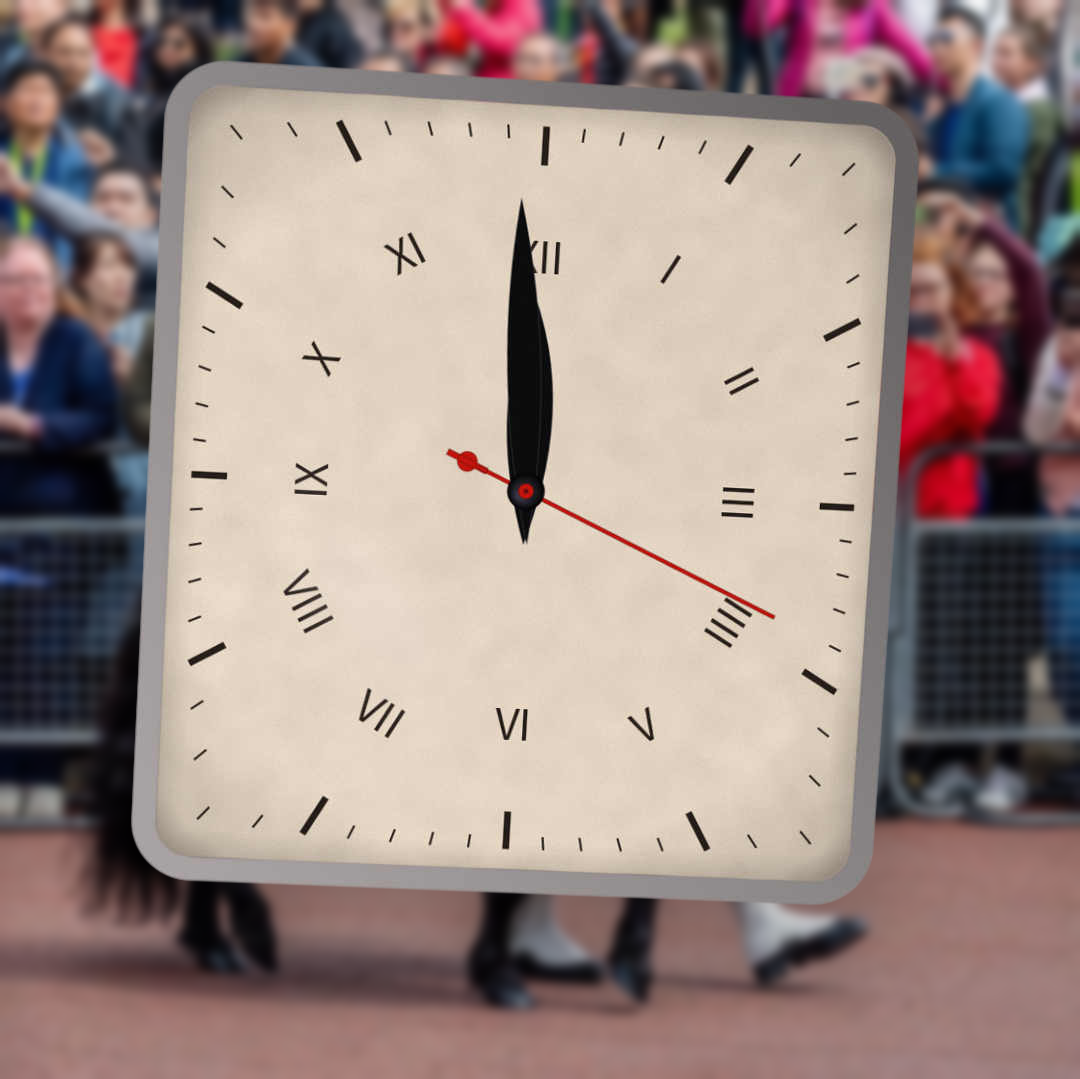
11h59m19s
